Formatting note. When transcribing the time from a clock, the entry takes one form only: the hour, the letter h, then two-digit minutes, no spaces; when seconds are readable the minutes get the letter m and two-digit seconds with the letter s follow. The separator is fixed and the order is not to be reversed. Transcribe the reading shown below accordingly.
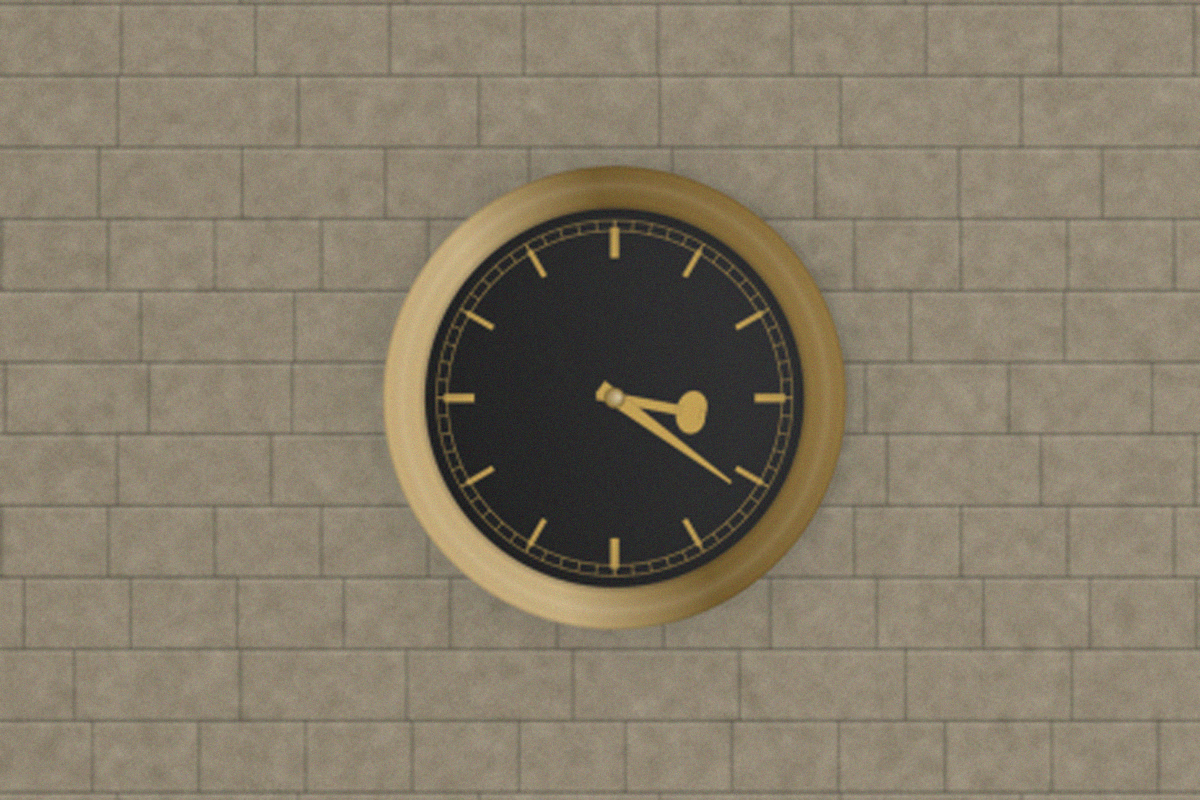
3h21
